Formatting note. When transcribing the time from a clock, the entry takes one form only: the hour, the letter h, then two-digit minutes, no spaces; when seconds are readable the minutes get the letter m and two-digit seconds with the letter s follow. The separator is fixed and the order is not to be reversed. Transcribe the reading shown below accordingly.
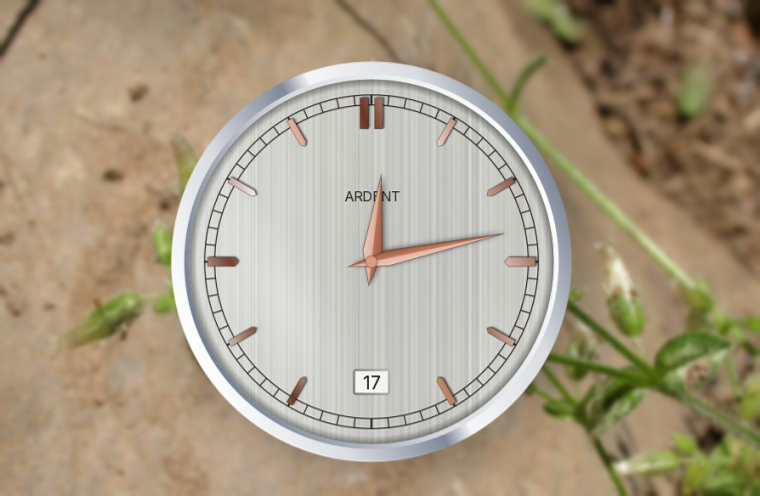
12h13
